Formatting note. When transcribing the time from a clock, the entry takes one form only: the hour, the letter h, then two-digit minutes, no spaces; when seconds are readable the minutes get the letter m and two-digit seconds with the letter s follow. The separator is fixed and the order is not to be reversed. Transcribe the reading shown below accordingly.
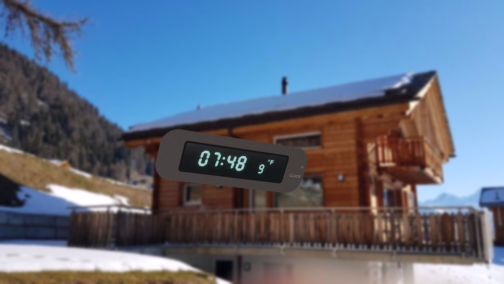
7h48
